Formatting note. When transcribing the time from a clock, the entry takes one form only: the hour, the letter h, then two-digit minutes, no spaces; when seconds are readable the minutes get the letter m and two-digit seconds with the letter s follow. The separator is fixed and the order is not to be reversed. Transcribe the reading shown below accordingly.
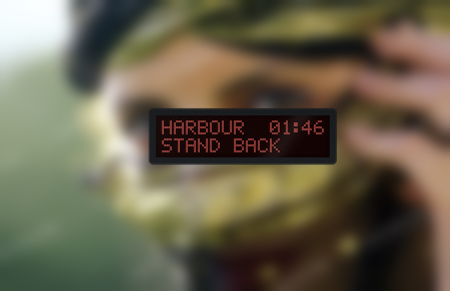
1h46
